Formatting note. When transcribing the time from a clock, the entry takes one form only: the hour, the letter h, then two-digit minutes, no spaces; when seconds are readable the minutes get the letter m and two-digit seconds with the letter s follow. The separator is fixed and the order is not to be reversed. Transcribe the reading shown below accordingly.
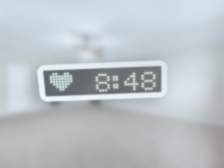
8h48
